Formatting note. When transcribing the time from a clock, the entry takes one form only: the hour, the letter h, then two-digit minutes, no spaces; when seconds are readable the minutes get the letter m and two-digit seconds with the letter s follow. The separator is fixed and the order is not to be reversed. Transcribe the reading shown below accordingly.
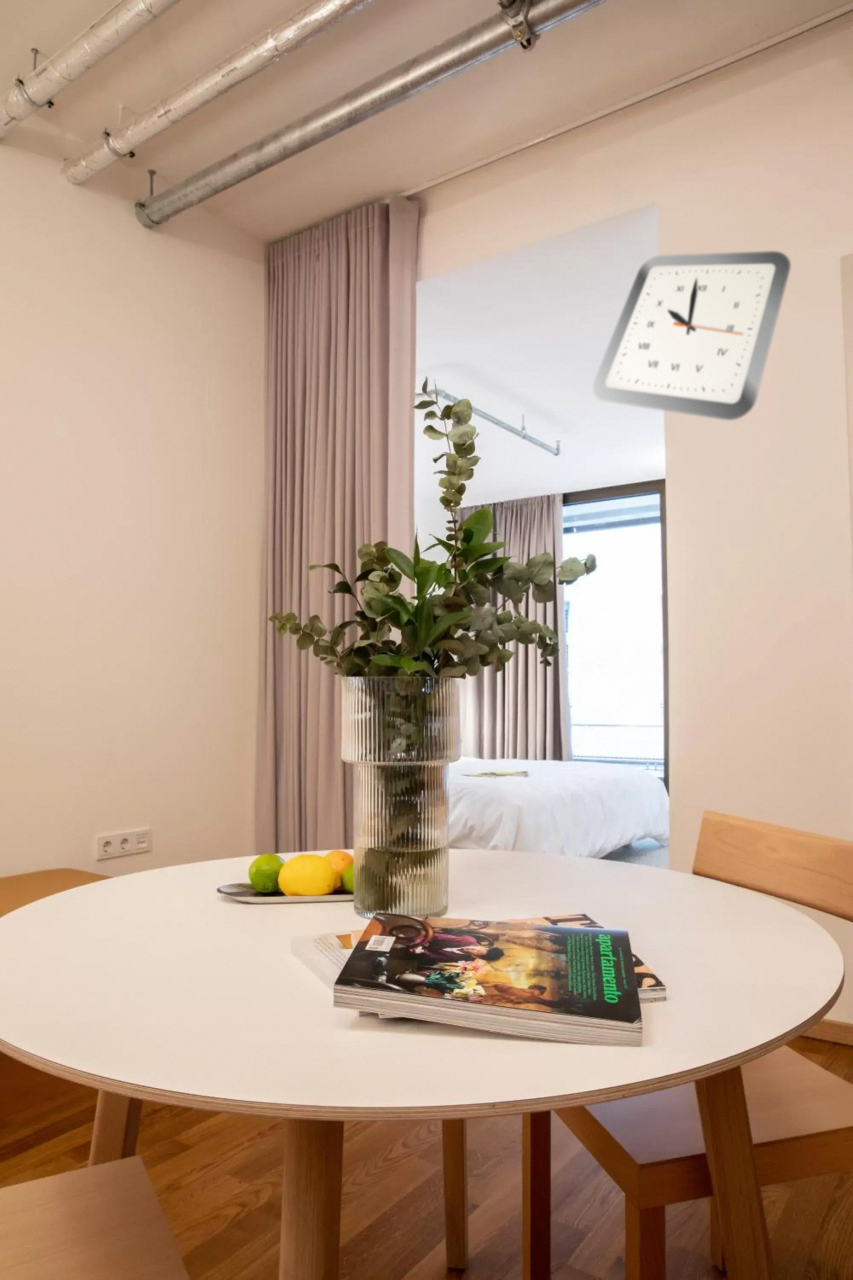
9h58m16s
